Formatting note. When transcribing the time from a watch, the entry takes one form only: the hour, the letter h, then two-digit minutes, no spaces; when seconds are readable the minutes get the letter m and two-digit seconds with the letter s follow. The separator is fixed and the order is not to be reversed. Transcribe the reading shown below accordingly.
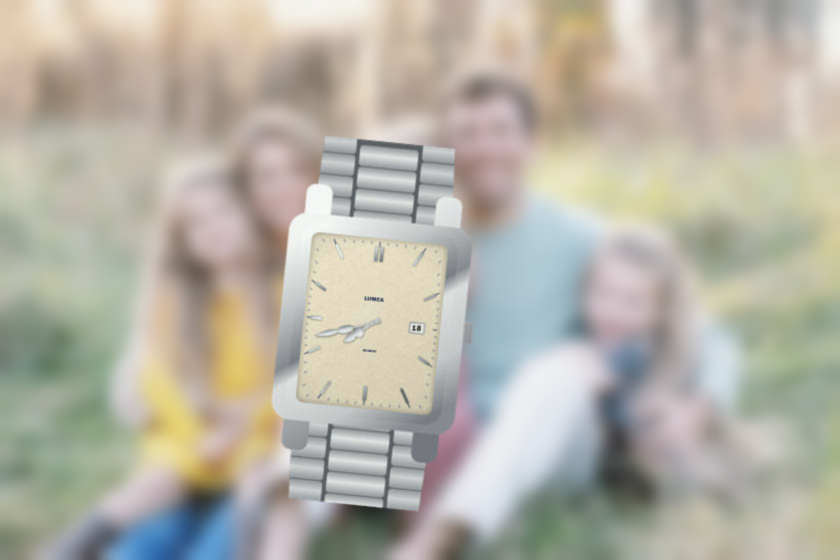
7h42
